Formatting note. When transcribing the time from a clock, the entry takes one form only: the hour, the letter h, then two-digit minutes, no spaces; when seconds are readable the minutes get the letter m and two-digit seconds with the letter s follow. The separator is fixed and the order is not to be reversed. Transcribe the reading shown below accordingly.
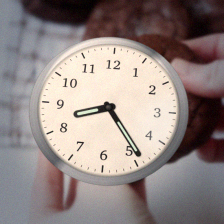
8h24
